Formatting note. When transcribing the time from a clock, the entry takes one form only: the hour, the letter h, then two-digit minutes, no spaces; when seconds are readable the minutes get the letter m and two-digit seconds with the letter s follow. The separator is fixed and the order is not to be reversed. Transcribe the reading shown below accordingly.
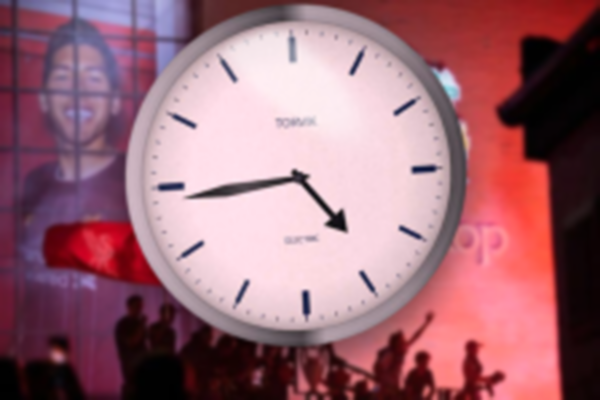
4h44
